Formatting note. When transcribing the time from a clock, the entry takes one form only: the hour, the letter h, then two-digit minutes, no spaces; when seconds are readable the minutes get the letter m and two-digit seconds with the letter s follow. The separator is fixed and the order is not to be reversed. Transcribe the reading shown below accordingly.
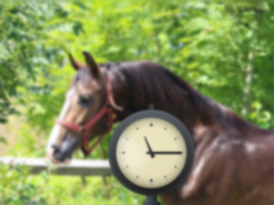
11h15
